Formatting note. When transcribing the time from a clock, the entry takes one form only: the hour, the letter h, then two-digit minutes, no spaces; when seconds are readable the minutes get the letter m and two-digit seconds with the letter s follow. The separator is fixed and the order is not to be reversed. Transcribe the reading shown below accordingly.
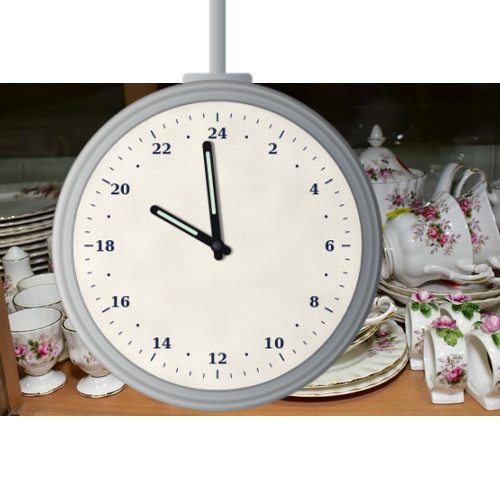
19h59
